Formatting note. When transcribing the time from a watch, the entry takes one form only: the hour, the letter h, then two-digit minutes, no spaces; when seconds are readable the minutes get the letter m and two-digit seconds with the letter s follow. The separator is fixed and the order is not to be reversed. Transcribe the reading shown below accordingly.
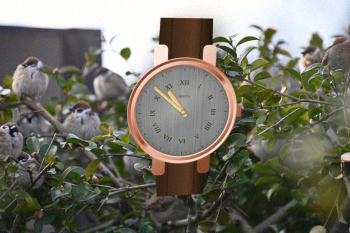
10h52
